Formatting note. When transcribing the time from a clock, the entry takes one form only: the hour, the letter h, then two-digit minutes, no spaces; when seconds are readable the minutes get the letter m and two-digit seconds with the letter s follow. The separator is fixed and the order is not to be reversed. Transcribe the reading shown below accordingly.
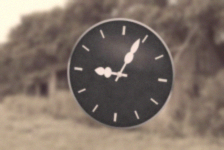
9h04
